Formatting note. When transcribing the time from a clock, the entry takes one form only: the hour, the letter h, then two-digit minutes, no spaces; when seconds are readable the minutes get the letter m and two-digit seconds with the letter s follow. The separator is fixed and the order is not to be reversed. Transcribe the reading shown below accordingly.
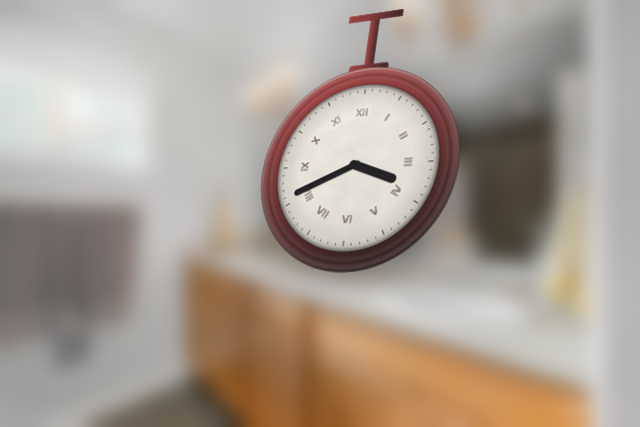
3h41
